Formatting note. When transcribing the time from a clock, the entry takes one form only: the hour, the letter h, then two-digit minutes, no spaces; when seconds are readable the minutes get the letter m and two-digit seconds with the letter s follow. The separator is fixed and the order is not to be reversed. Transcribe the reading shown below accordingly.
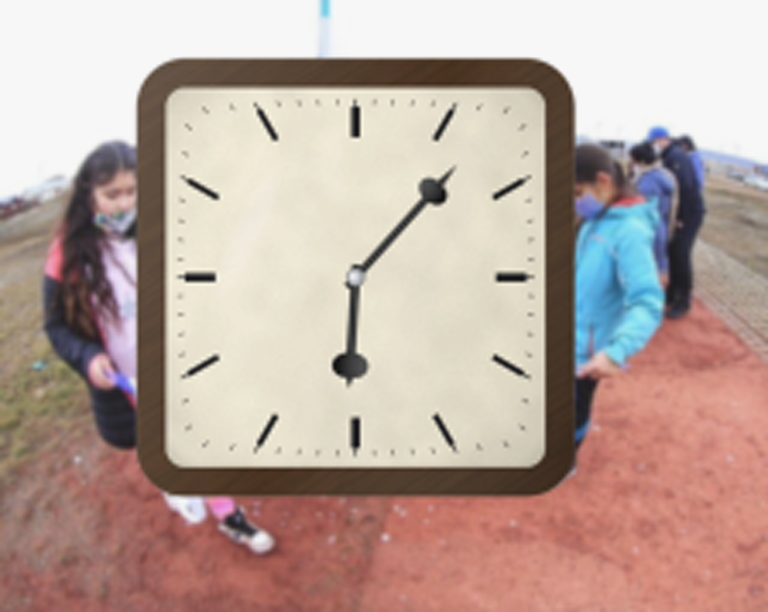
6h07
